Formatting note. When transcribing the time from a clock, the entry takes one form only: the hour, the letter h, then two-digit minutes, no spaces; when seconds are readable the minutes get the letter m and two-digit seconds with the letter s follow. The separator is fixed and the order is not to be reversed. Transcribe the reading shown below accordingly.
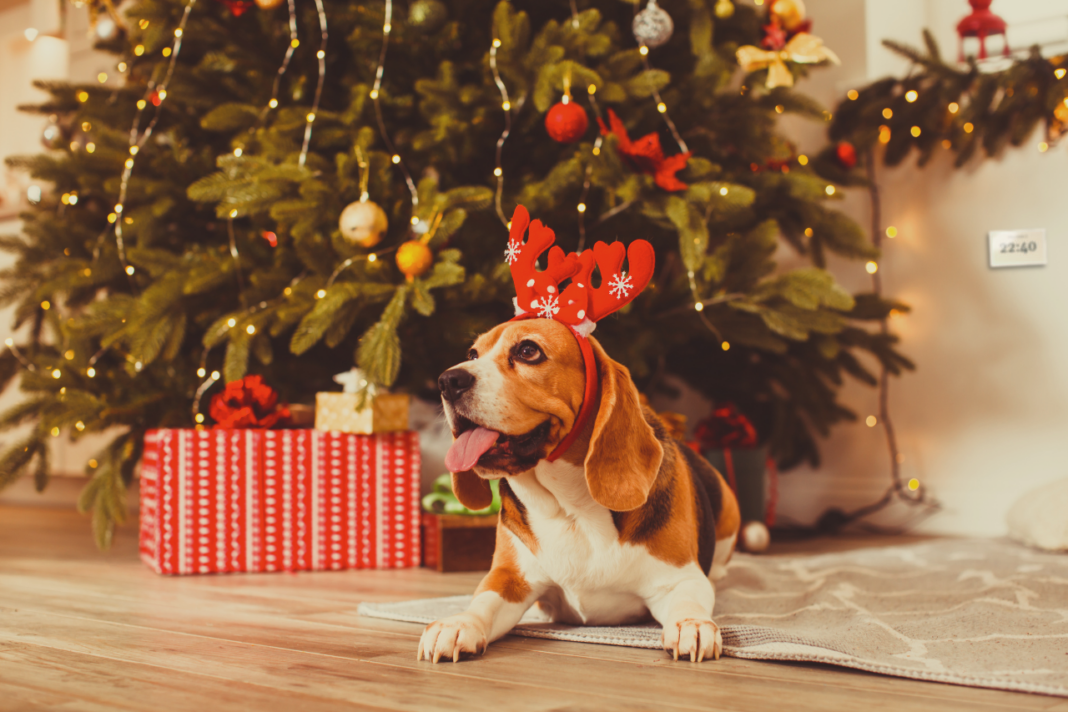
22h40
